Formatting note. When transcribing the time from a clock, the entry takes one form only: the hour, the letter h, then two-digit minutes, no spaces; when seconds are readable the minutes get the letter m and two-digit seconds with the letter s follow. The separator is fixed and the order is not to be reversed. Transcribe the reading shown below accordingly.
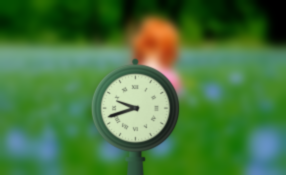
9h42
